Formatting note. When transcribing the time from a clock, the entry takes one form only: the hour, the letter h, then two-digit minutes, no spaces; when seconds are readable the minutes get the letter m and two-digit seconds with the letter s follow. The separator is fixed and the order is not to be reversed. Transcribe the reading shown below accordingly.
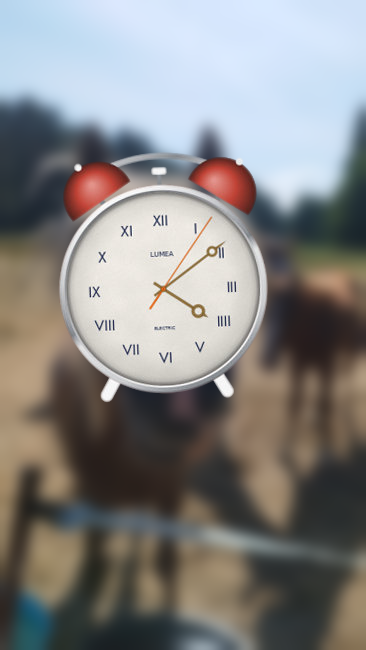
4h09m06s
